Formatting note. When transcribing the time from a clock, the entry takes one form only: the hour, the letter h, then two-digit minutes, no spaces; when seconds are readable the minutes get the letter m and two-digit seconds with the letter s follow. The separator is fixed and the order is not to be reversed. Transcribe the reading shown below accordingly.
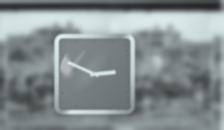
2h49
